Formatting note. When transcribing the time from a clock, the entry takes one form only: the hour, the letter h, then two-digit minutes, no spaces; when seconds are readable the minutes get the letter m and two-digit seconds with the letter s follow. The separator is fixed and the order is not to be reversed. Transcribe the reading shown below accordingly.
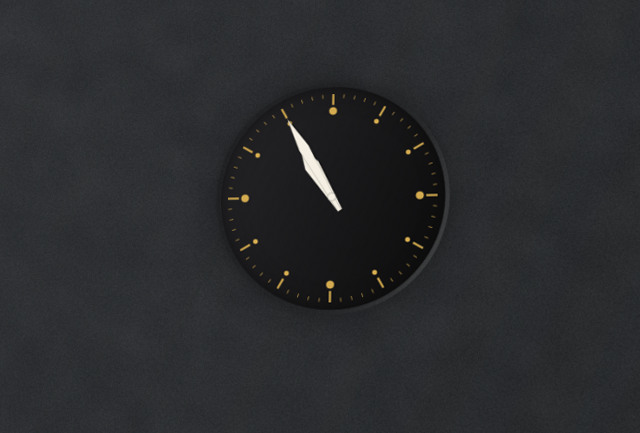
10h55
